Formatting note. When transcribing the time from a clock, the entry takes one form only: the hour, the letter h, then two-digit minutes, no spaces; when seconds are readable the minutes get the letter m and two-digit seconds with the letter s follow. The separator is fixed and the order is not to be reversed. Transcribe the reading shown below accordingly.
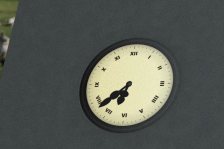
6h38
